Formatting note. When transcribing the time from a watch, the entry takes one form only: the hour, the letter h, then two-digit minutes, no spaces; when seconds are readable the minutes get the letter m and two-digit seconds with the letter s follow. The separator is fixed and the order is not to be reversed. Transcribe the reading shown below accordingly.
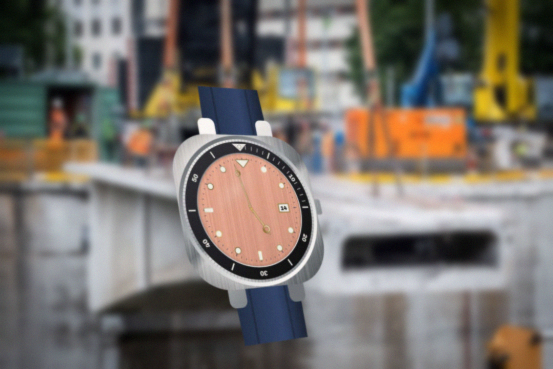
4h58
